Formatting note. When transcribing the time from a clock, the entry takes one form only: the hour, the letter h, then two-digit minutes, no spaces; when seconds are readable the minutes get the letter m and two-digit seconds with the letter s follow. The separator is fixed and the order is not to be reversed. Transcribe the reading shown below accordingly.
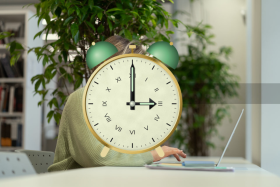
3h00
